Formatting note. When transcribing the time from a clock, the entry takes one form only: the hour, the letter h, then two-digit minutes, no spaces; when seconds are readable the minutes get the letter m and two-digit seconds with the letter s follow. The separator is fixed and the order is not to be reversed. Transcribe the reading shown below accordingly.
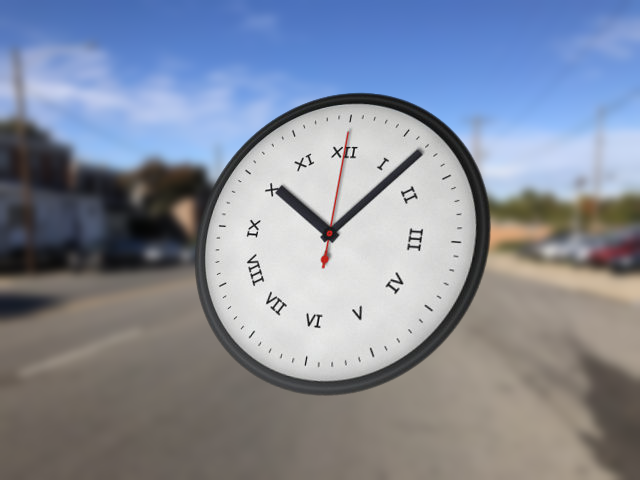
10h07m00s
